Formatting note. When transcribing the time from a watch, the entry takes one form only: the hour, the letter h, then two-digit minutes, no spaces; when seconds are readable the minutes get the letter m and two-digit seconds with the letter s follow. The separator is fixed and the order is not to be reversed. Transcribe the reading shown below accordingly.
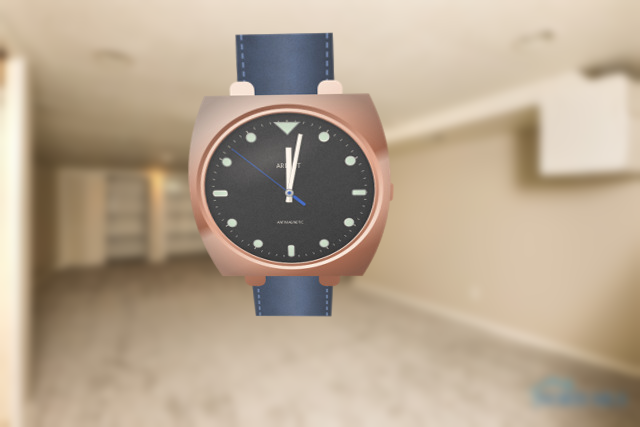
12h01m52s
